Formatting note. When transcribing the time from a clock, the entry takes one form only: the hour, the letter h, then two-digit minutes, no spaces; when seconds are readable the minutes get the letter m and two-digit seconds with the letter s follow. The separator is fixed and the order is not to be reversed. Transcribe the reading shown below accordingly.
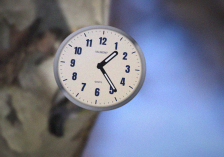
1h24
